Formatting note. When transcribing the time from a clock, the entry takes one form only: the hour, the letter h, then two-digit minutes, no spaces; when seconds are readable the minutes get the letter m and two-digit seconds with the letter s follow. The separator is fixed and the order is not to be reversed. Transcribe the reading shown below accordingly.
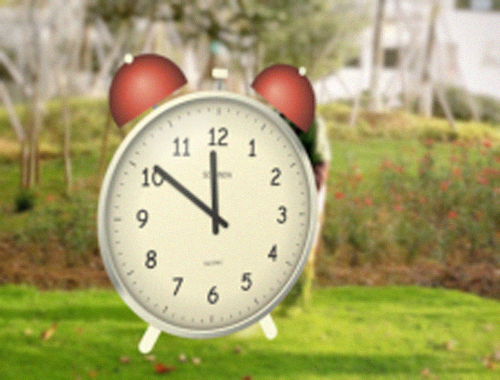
11h51
